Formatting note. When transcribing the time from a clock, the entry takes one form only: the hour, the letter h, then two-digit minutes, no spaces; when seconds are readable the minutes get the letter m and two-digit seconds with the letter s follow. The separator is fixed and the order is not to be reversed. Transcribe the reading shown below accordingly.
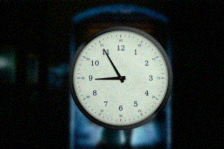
8h55
